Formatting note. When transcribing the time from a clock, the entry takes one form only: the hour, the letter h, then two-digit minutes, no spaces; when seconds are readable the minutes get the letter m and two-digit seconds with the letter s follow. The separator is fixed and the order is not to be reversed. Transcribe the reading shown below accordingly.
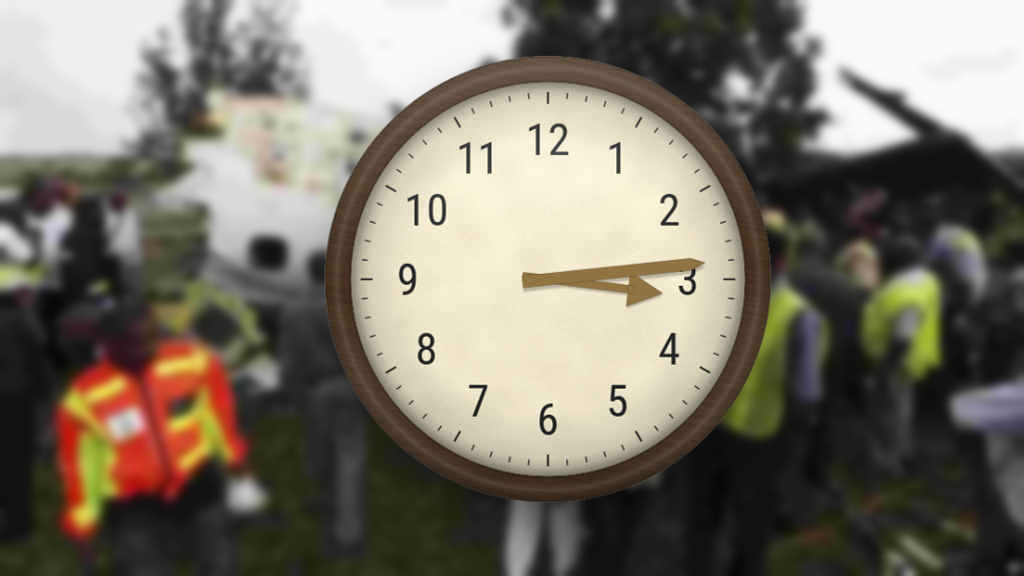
3h14
